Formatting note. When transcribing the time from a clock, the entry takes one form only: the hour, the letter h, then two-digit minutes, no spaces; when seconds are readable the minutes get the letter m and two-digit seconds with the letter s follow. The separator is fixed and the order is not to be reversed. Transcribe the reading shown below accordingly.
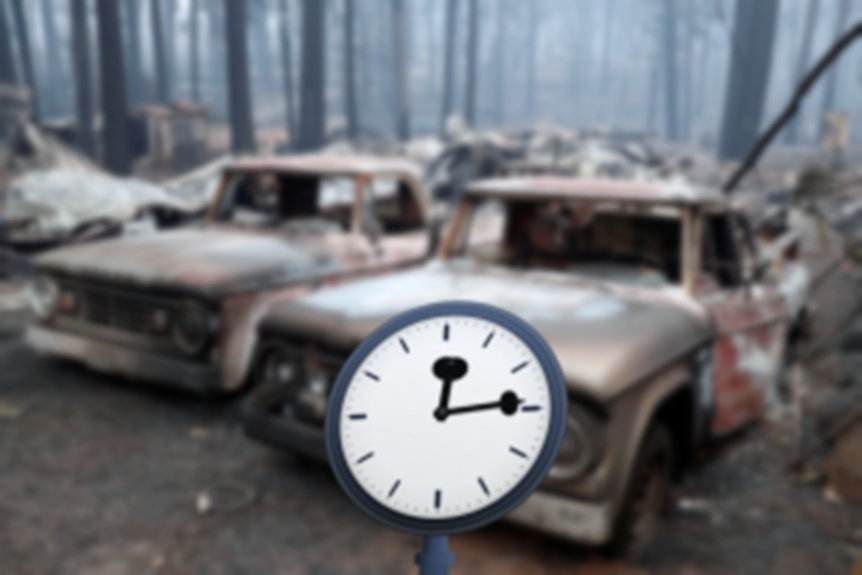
12h14
